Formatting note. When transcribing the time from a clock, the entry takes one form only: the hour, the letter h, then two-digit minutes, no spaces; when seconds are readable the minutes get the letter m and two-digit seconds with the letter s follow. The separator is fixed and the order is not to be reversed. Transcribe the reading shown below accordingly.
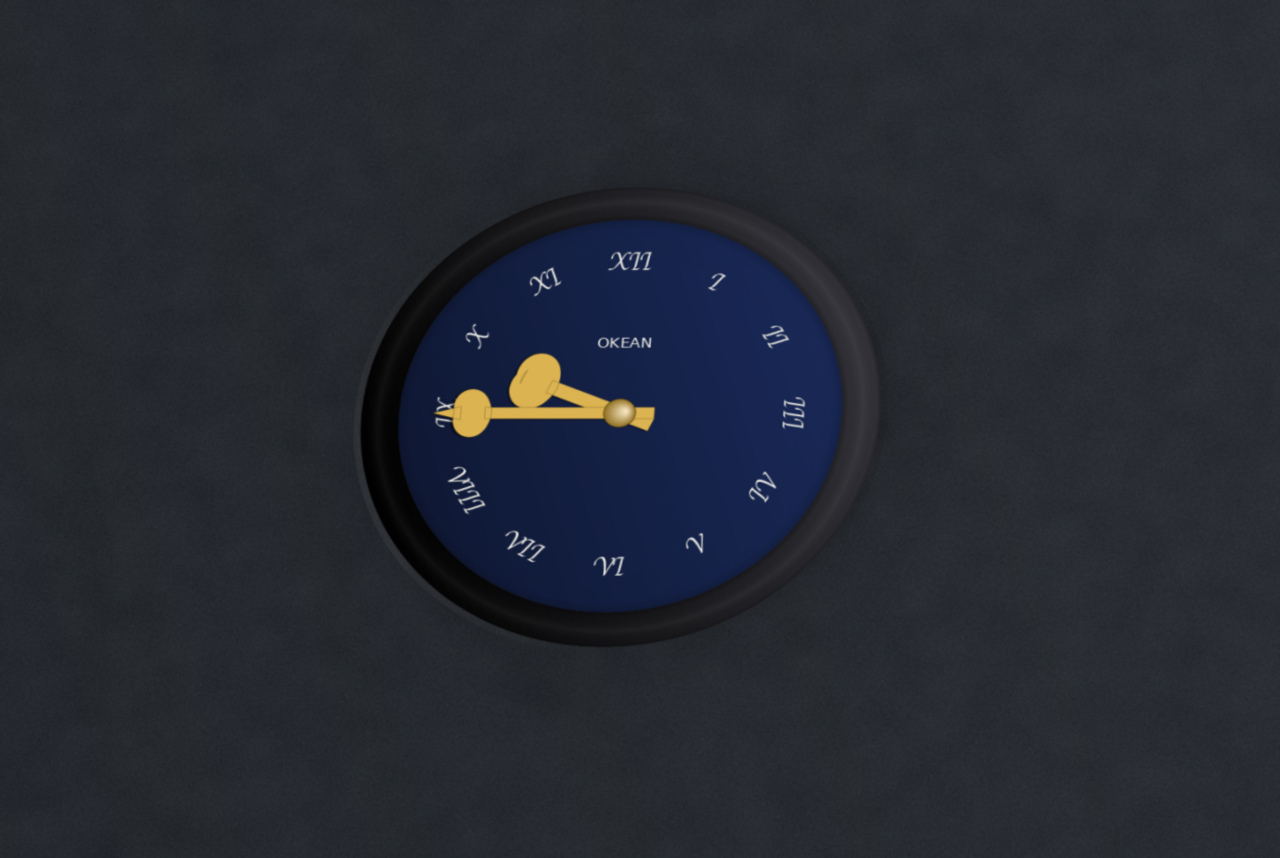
9h45
